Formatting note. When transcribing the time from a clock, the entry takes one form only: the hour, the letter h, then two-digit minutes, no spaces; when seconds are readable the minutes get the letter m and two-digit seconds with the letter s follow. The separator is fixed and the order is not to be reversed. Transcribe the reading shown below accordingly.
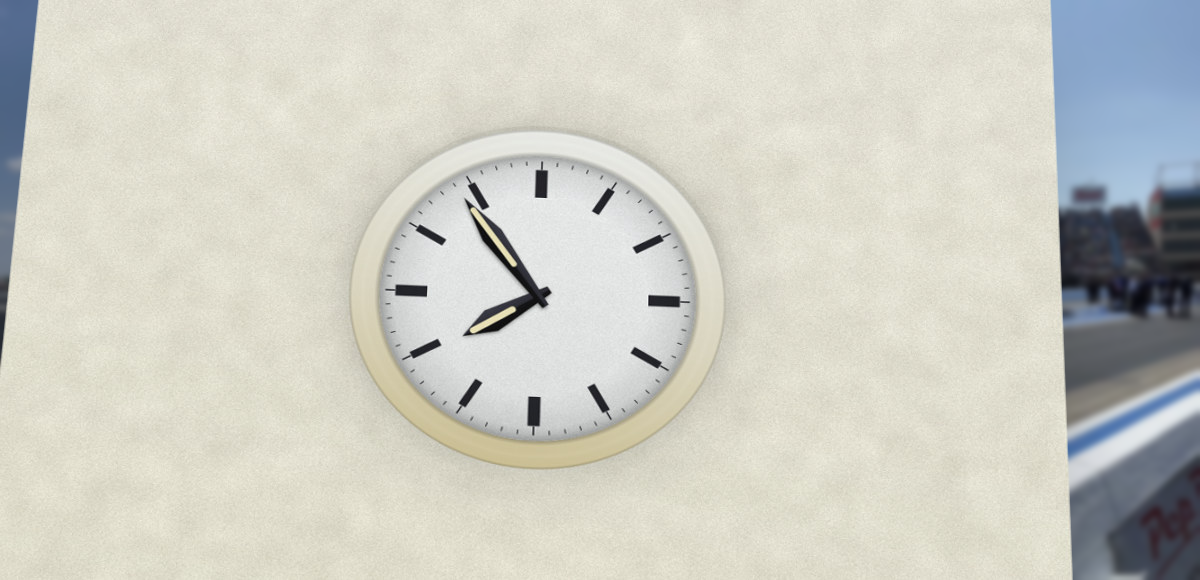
7h54
